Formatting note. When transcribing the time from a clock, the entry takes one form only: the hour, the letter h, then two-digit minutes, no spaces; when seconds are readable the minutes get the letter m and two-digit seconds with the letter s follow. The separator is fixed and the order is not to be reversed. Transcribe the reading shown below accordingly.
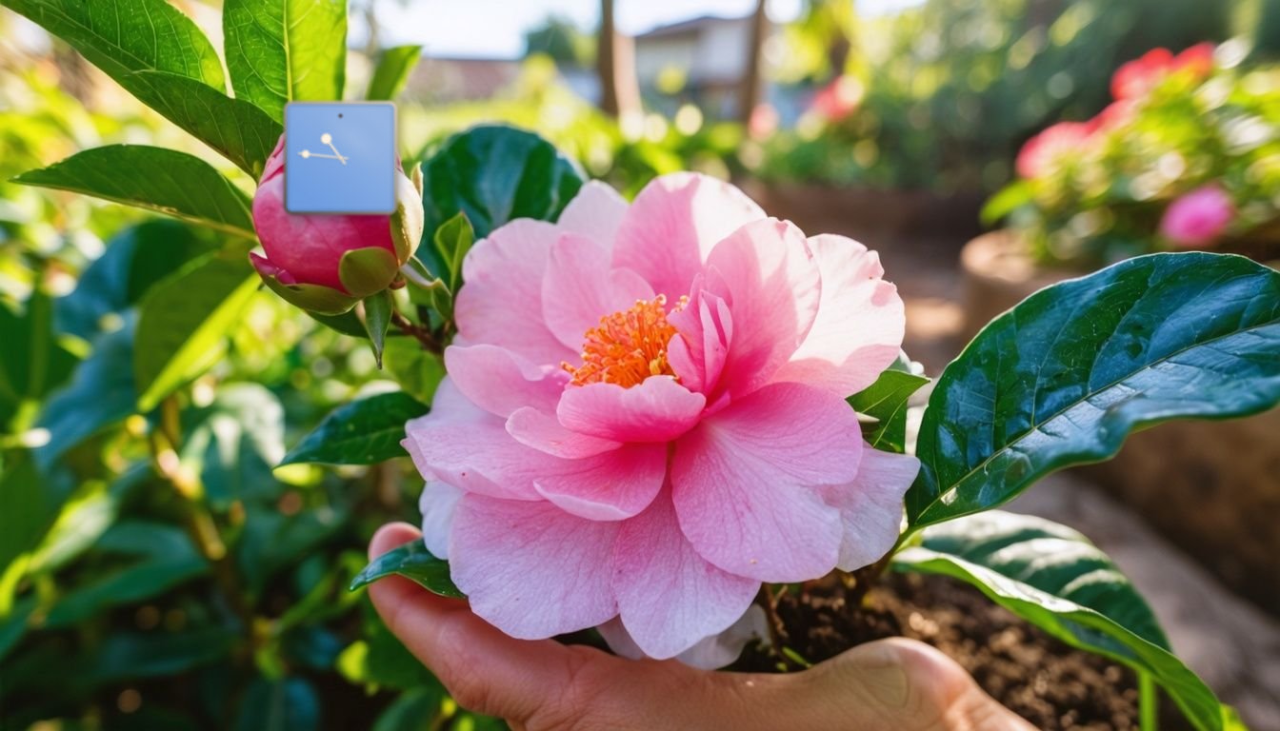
10h46
